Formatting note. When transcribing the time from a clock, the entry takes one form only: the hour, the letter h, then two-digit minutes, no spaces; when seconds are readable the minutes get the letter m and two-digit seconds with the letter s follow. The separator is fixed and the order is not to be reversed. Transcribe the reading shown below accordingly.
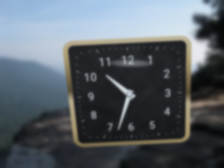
10h33
